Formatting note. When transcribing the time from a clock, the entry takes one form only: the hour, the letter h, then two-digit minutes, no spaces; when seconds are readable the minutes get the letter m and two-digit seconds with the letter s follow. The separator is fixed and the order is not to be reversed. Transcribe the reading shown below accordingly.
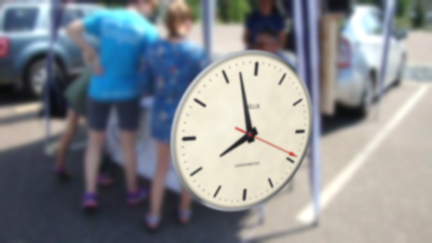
7h57m19s
